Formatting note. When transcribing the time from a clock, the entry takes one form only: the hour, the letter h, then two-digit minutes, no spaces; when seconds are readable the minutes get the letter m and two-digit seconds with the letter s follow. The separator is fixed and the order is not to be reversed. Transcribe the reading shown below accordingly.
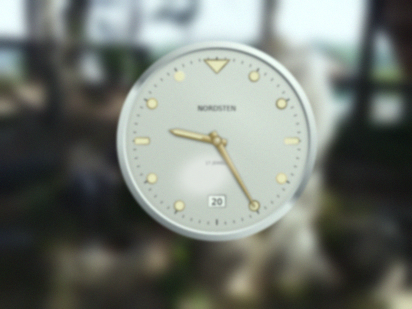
9h25
